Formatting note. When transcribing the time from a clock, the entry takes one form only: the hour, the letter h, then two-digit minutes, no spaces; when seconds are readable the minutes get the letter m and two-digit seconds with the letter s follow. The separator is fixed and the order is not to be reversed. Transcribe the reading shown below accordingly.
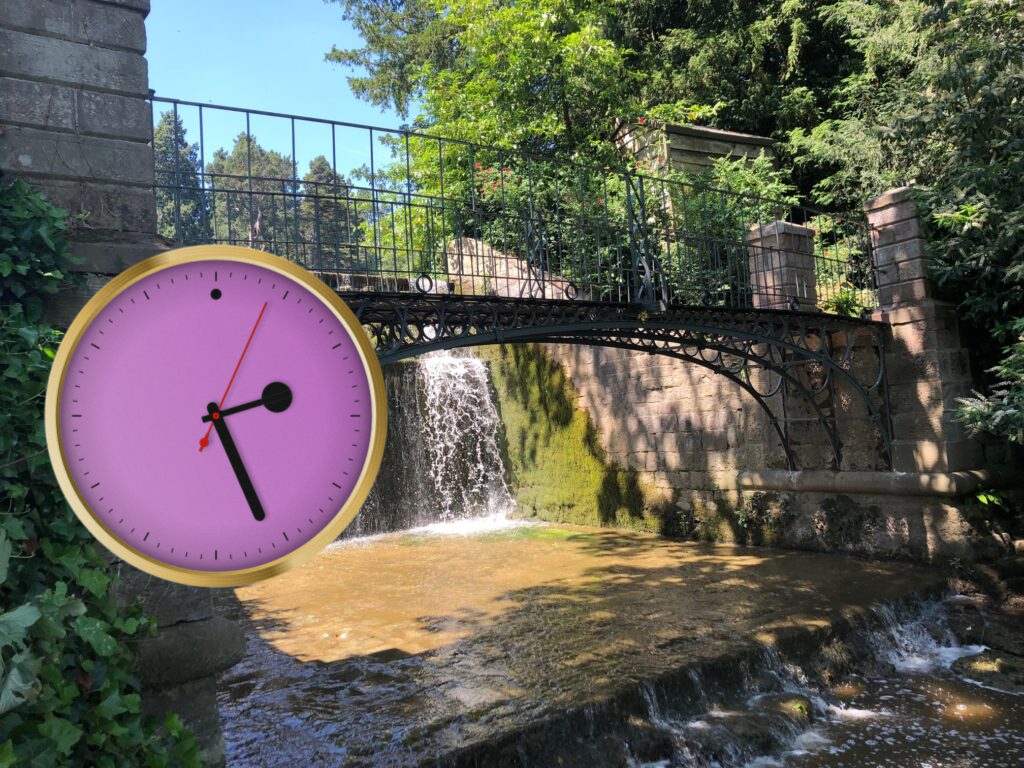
2h26m04s
